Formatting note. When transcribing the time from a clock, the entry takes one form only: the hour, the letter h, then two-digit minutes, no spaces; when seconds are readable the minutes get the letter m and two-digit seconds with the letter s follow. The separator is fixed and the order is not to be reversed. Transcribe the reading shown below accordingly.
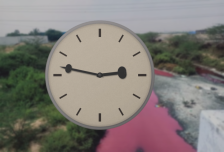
2h47
